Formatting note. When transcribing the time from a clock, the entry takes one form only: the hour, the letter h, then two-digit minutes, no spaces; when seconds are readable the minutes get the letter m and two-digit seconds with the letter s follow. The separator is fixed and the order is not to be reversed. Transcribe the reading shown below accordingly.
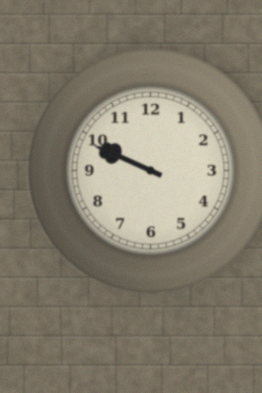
9h49
